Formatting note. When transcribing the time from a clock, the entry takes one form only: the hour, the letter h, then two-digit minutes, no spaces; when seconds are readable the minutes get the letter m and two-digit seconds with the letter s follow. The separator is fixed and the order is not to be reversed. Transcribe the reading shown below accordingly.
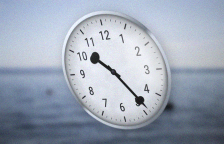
10h24
